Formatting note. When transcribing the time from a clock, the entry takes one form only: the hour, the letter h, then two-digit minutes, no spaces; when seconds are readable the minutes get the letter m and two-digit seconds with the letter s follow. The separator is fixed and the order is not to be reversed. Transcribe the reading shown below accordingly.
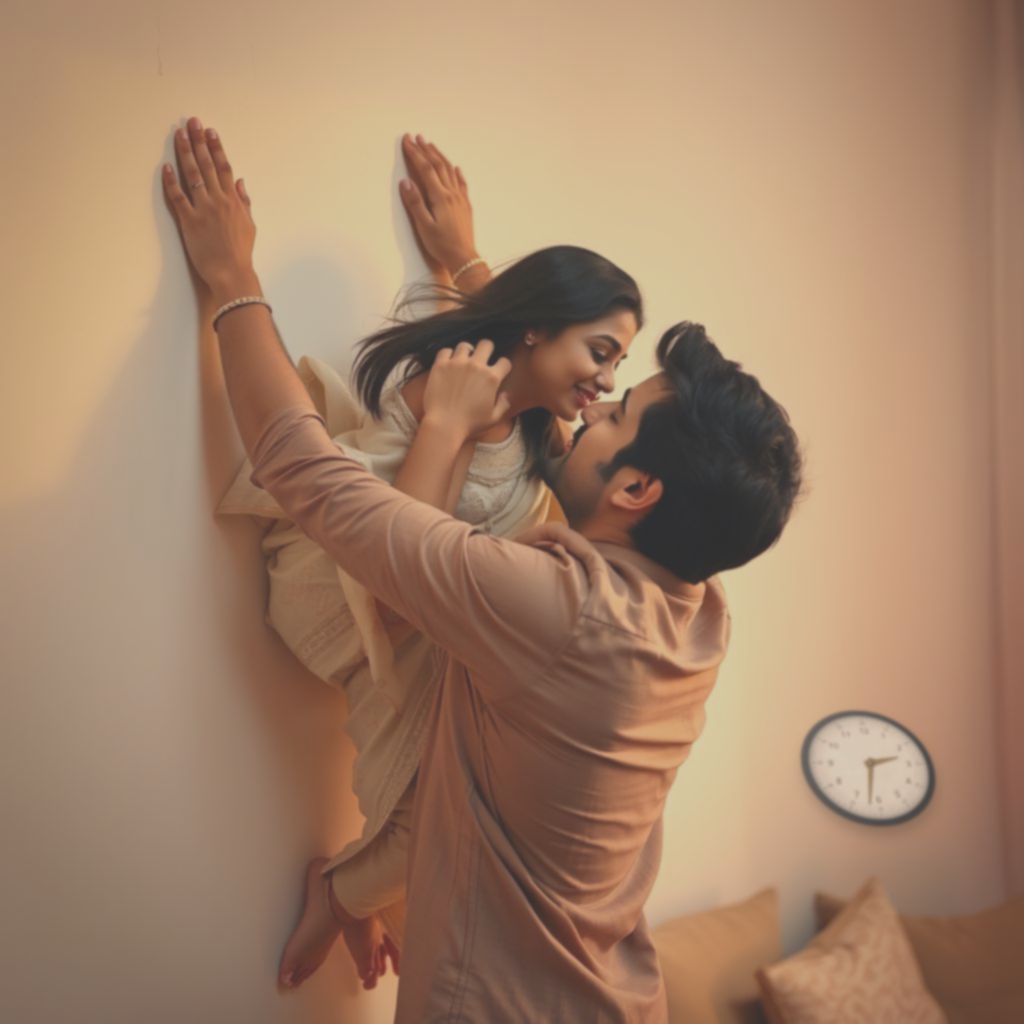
2h32
